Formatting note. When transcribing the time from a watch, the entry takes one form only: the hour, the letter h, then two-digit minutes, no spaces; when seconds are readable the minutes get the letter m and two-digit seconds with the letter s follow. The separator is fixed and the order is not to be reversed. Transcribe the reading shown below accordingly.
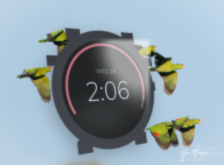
2h06
